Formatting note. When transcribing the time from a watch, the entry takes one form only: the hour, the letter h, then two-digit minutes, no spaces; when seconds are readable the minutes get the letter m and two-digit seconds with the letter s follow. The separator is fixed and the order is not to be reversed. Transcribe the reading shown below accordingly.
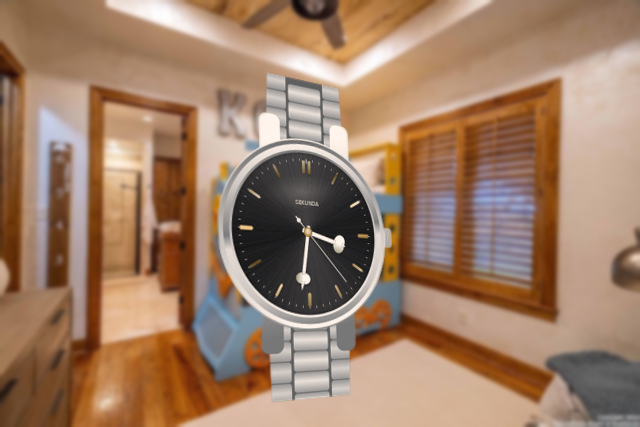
3h31m23s
